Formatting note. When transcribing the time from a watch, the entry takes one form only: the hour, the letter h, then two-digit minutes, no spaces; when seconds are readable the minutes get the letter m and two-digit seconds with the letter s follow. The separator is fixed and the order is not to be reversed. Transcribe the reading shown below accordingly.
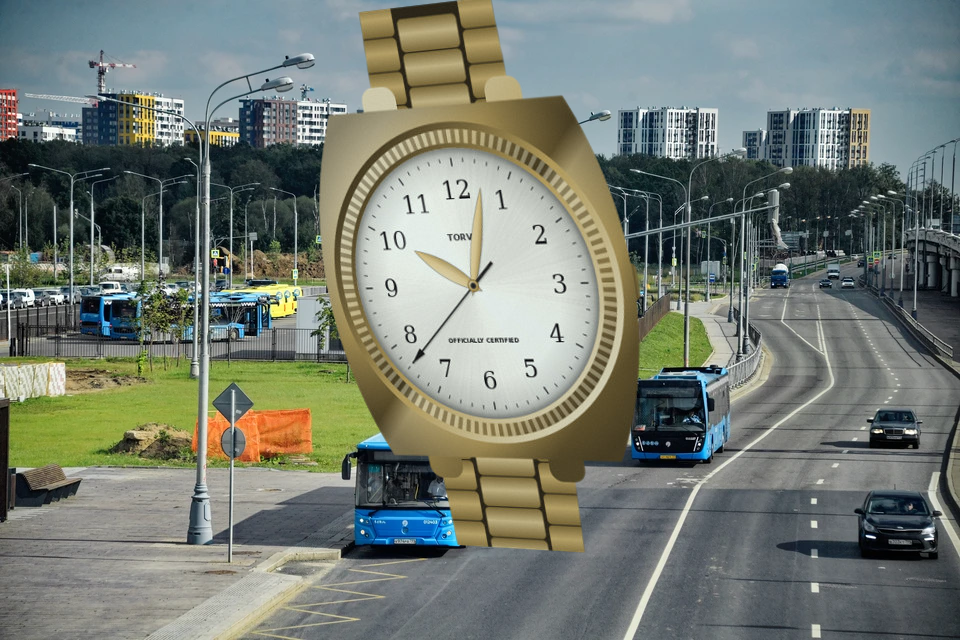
10h02m38s
